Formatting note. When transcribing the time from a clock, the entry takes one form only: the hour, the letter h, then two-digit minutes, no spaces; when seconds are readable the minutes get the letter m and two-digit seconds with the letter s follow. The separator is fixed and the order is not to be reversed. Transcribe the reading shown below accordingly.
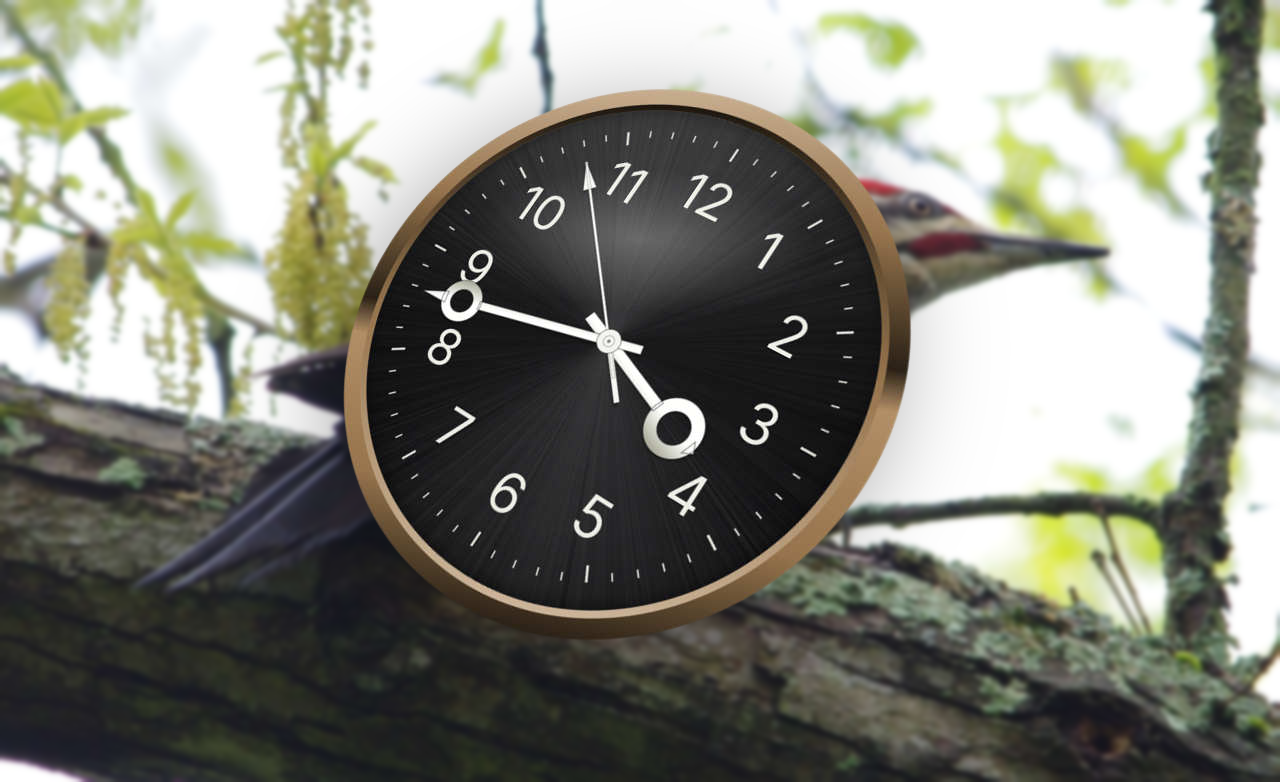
3h42m53s
